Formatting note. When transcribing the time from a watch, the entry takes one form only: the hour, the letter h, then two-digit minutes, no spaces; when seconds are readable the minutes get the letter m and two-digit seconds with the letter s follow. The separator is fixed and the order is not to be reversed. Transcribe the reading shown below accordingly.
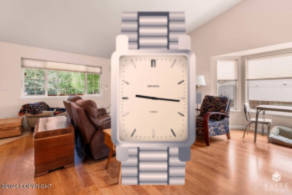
9h16
